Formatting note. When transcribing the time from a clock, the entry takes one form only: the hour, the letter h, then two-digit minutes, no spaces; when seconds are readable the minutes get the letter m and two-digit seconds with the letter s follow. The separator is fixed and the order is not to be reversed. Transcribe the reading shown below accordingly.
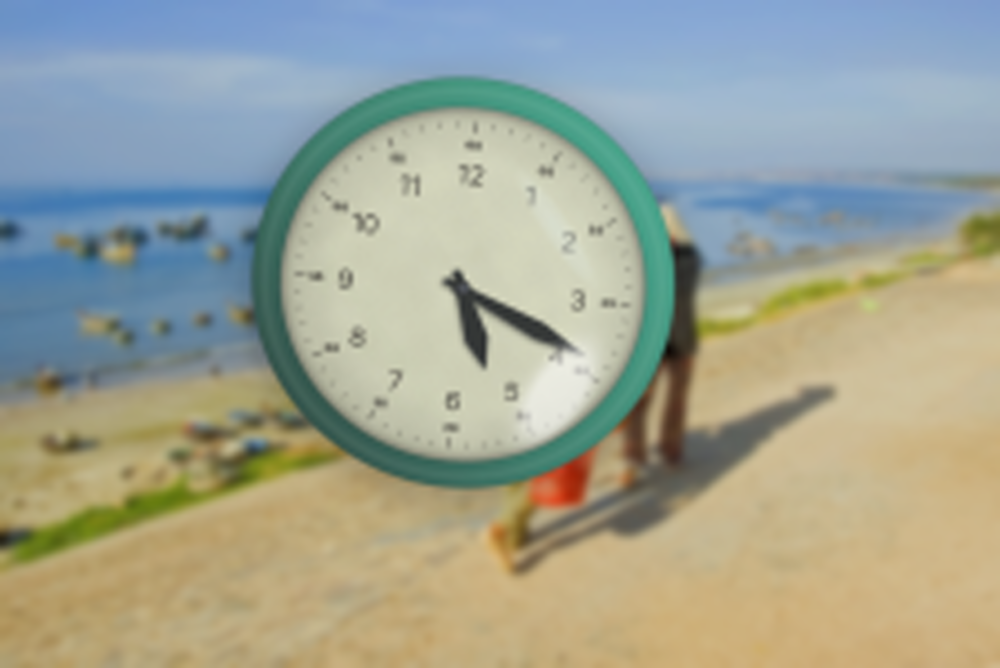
5h19
